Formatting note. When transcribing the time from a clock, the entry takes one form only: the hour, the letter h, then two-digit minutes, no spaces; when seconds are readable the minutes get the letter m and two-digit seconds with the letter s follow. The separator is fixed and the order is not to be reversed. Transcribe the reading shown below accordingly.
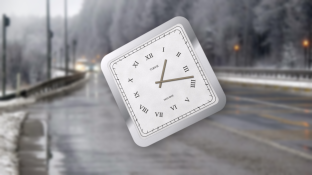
1h18
